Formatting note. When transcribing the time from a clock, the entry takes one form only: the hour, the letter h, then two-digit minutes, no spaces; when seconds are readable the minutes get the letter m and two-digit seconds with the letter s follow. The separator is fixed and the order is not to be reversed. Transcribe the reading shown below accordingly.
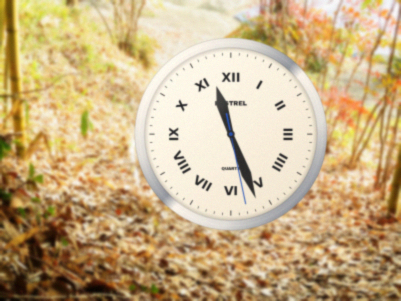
11h26m28s
